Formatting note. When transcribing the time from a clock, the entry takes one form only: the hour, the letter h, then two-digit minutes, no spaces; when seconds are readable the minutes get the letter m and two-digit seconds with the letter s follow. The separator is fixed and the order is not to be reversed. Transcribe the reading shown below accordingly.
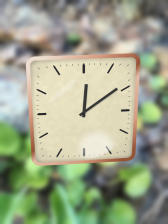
12h09
